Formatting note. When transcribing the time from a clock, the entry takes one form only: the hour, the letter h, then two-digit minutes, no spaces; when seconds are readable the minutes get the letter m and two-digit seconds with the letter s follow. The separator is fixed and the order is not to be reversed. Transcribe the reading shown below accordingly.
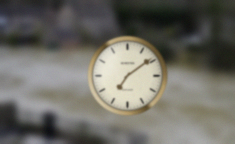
7h09
